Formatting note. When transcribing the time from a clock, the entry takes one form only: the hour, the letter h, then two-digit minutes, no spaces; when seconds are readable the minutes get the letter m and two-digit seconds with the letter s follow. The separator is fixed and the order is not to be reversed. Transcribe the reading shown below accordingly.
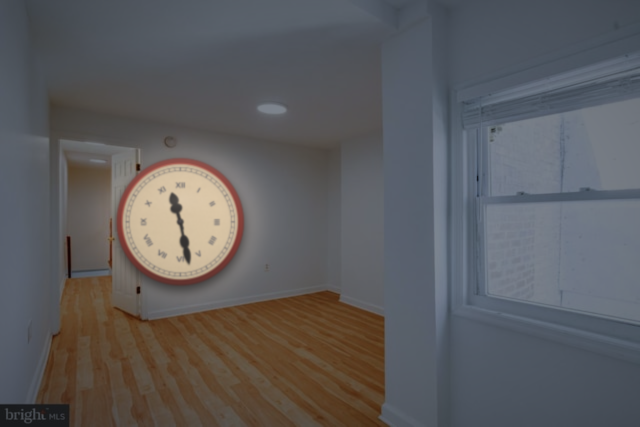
11h28
